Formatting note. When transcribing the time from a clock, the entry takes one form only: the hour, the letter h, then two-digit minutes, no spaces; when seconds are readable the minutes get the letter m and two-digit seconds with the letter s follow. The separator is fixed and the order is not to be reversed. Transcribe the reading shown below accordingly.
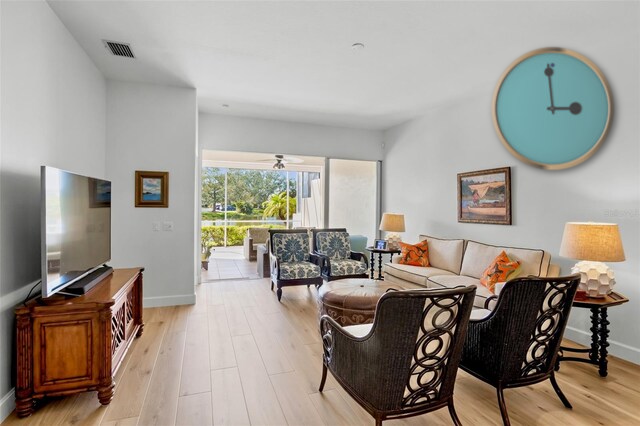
2h59
